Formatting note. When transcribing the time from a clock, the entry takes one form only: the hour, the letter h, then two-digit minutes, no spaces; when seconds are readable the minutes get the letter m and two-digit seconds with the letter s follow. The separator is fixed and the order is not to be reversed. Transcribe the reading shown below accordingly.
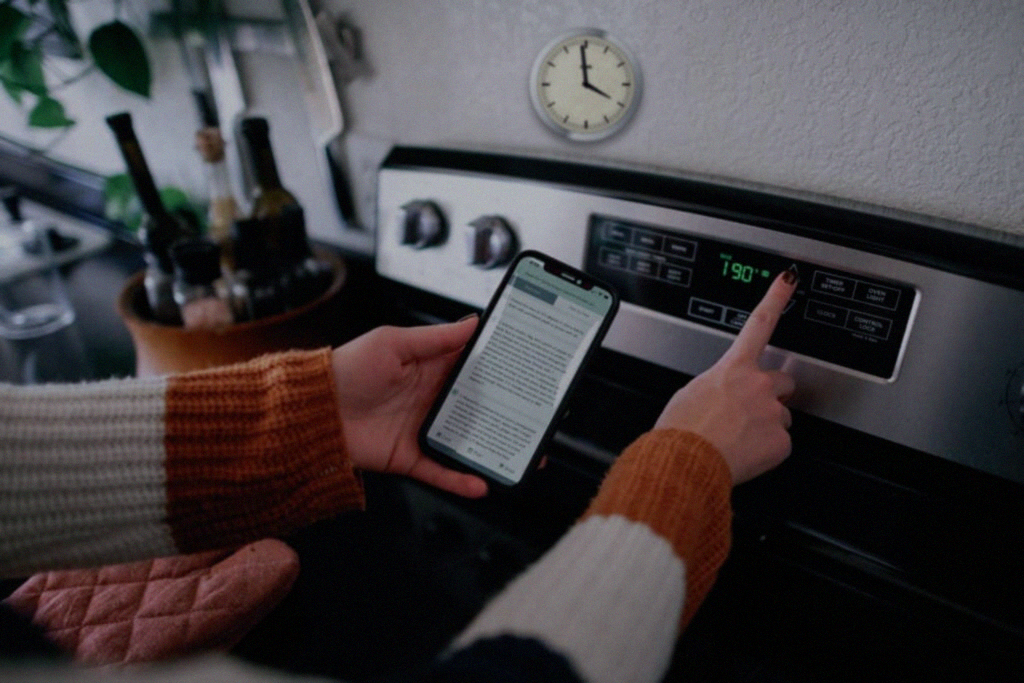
3h59
